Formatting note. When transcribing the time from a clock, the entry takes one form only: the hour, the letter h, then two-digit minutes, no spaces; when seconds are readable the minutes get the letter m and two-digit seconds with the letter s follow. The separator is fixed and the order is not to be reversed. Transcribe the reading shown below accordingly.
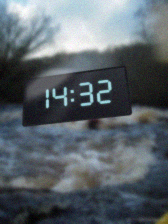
14h32
